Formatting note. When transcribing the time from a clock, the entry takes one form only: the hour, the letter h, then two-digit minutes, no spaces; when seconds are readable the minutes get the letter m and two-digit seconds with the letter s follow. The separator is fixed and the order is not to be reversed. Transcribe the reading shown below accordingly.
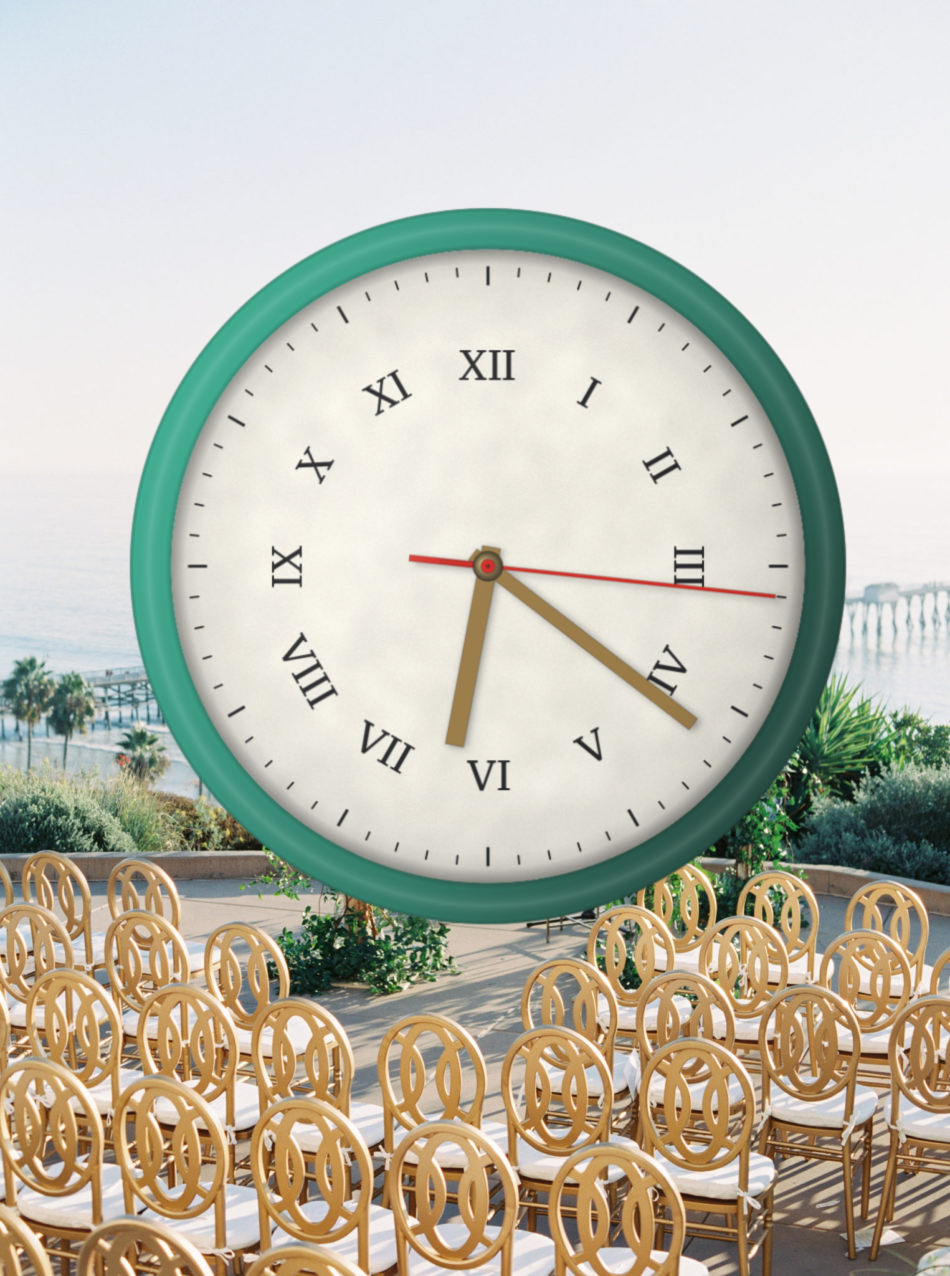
6h21m16s
